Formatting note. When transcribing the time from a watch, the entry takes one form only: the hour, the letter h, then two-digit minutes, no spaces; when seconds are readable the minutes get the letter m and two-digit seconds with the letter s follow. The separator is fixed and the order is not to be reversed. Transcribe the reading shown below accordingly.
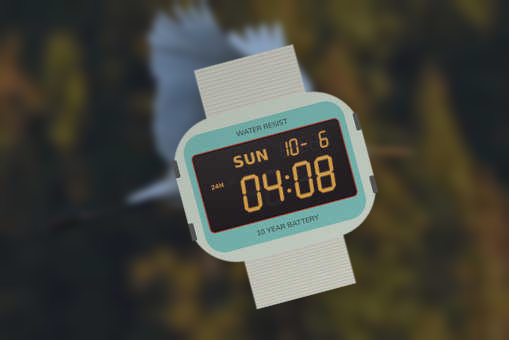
4h08
